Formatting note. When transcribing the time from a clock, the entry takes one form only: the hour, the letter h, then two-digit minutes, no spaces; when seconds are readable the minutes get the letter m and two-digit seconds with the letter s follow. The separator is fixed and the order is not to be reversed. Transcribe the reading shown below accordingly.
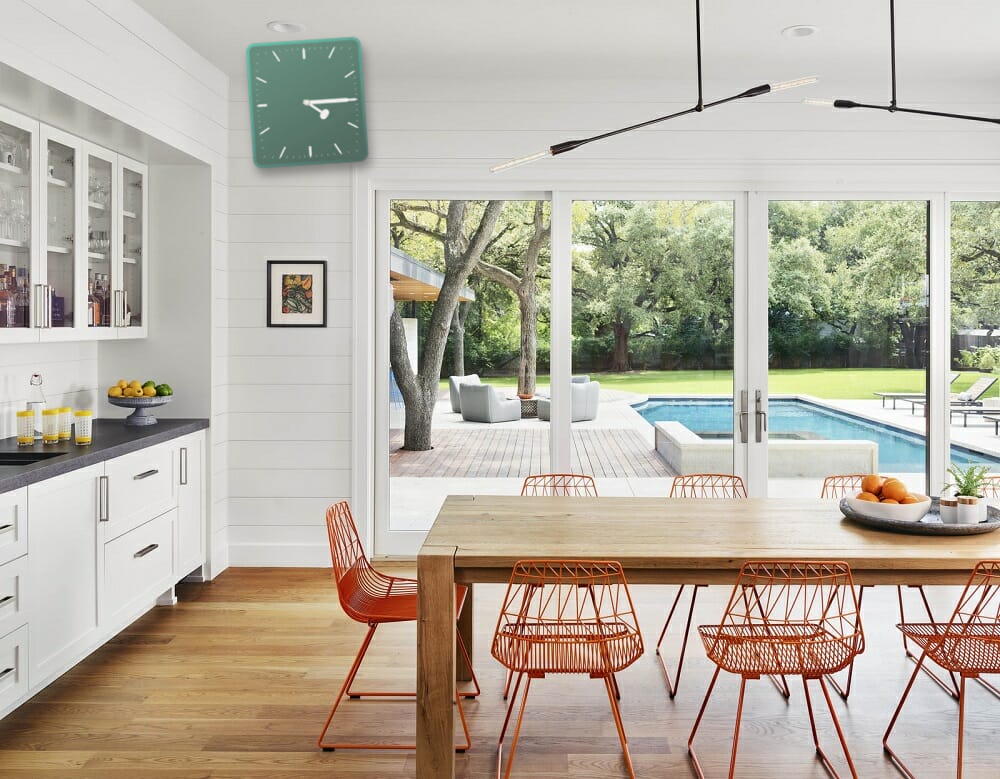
4h15
